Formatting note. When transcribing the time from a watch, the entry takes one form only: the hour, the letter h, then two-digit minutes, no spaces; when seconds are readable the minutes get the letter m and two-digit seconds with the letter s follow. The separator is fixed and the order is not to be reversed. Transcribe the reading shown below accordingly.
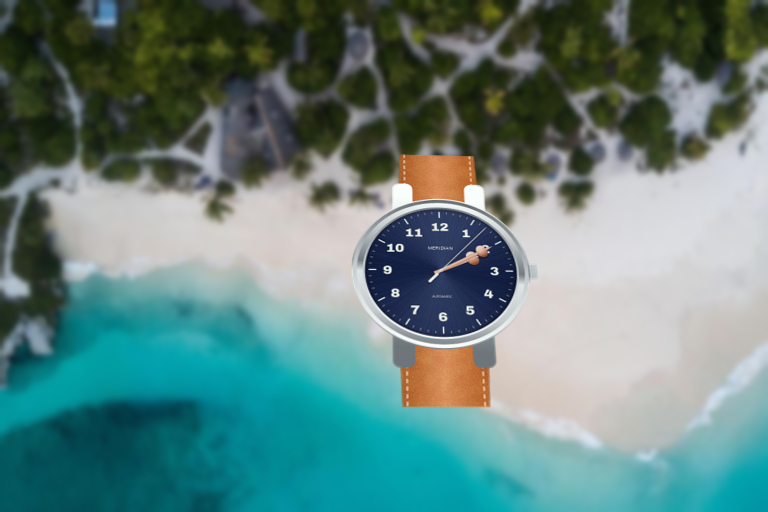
2h10m07s
